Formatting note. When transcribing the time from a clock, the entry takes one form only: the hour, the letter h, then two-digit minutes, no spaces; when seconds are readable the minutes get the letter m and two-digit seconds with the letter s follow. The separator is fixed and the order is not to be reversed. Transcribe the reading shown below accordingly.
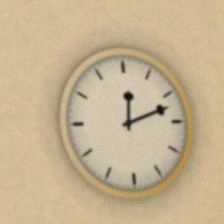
12h12
